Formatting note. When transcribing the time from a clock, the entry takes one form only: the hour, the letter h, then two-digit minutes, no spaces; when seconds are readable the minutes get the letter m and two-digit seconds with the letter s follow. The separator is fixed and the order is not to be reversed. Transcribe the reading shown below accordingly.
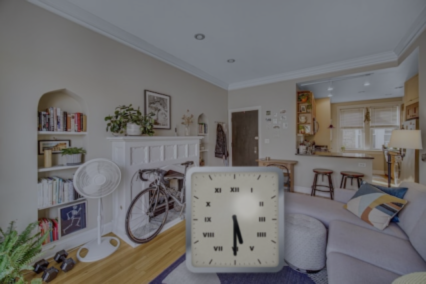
5h30
